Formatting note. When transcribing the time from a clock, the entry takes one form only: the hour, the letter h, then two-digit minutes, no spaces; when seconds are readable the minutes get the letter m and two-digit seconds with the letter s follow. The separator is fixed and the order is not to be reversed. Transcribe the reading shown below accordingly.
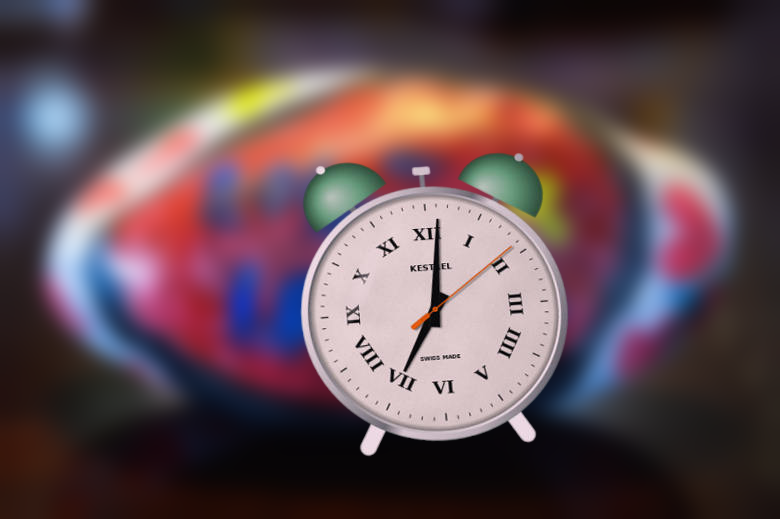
7h01m09s
